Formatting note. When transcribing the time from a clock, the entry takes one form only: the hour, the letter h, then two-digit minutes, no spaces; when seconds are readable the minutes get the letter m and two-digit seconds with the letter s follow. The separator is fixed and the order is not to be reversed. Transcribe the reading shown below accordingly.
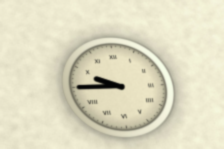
9h45
